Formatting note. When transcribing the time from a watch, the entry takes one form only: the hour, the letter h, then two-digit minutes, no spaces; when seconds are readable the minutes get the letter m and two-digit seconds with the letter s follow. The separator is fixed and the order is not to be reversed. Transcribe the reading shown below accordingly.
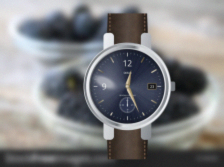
12h26
